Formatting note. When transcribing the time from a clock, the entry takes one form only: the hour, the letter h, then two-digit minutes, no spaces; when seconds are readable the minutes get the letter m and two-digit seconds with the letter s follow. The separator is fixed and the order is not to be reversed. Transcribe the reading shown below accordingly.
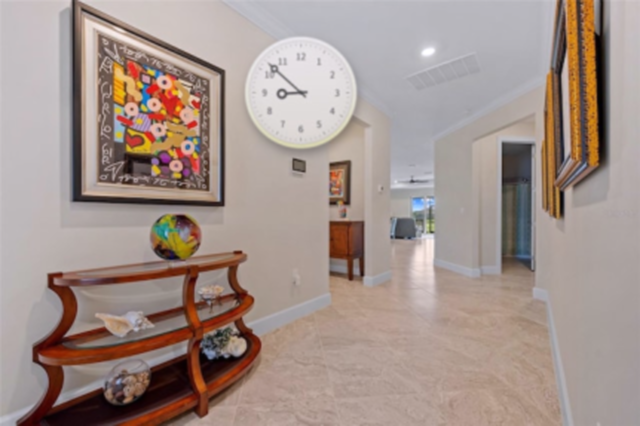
8h52
